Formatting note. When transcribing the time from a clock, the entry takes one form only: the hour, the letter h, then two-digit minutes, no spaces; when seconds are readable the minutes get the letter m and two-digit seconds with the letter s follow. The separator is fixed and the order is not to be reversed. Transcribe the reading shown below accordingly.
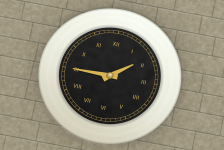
1h45
